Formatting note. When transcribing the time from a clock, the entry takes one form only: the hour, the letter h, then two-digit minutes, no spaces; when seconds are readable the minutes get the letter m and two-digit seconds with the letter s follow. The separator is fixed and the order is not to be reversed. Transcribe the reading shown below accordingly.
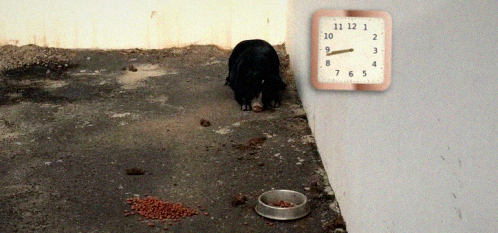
8h43
